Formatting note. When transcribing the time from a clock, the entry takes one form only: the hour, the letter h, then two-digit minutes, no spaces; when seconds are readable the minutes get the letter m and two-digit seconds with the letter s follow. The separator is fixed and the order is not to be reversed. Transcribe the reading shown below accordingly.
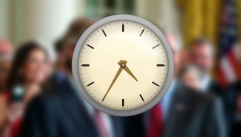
4h35
